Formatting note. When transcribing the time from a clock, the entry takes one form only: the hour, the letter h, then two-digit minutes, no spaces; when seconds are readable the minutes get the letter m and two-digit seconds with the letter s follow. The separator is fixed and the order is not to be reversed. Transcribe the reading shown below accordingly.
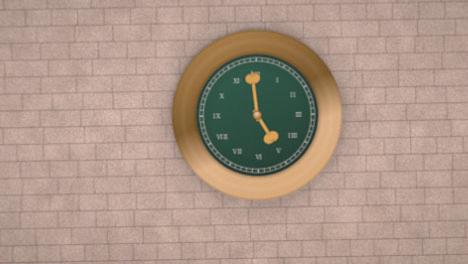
4h59
